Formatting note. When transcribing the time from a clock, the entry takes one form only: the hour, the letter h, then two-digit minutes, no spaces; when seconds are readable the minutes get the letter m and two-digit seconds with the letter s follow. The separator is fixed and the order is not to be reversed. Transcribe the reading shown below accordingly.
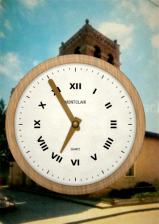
6h55
